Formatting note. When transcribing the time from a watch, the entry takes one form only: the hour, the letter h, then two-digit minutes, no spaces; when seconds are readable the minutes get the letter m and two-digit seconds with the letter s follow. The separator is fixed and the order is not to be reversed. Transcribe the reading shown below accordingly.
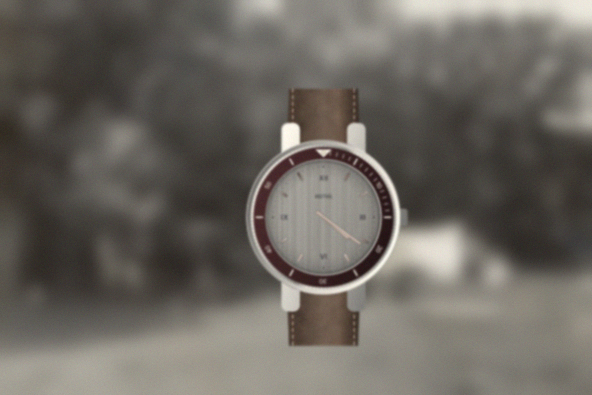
4h21
